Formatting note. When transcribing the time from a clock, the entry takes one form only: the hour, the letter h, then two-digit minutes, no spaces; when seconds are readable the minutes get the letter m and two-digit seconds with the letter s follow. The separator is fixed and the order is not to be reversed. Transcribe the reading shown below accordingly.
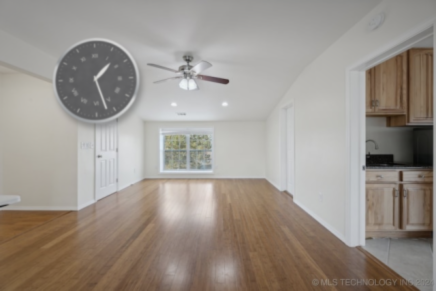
1h27
